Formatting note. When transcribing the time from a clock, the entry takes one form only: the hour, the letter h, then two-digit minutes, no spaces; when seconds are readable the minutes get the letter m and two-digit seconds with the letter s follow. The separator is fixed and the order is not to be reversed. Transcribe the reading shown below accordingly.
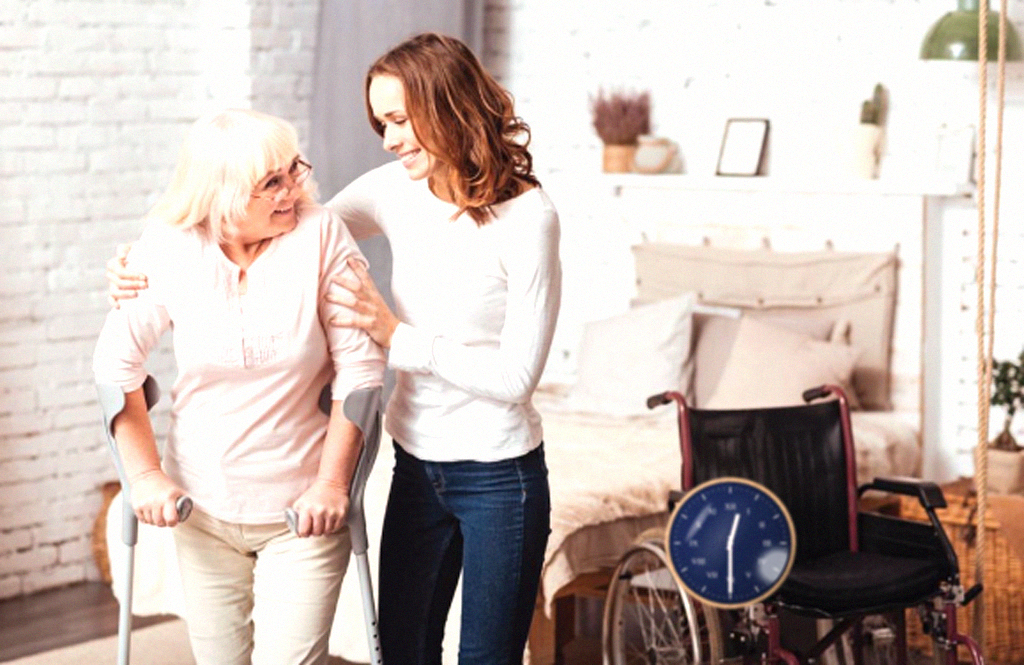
12h30
